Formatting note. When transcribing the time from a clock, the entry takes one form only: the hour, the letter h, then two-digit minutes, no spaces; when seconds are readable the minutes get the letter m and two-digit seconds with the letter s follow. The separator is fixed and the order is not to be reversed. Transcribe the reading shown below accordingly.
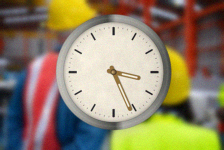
3h26
